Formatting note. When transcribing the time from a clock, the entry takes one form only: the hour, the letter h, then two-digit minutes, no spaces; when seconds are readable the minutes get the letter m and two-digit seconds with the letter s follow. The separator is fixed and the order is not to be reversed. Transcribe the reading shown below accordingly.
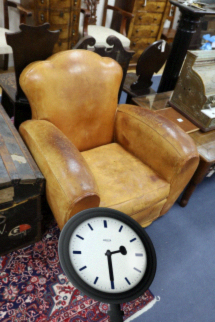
2h30
